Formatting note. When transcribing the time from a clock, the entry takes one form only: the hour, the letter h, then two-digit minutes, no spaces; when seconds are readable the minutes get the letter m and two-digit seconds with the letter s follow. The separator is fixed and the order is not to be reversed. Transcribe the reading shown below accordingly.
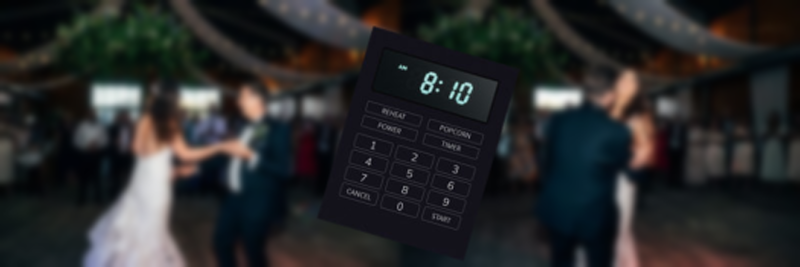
8h10
